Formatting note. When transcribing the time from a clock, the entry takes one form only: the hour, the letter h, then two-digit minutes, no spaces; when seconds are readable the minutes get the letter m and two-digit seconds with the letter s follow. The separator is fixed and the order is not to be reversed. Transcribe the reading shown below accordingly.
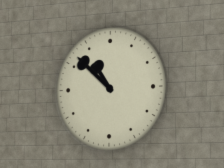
10h52
